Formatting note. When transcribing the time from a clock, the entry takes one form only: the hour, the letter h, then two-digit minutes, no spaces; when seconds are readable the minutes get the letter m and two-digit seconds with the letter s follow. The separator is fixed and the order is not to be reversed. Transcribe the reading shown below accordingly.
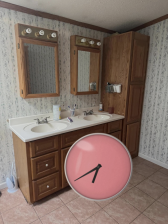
6h40
